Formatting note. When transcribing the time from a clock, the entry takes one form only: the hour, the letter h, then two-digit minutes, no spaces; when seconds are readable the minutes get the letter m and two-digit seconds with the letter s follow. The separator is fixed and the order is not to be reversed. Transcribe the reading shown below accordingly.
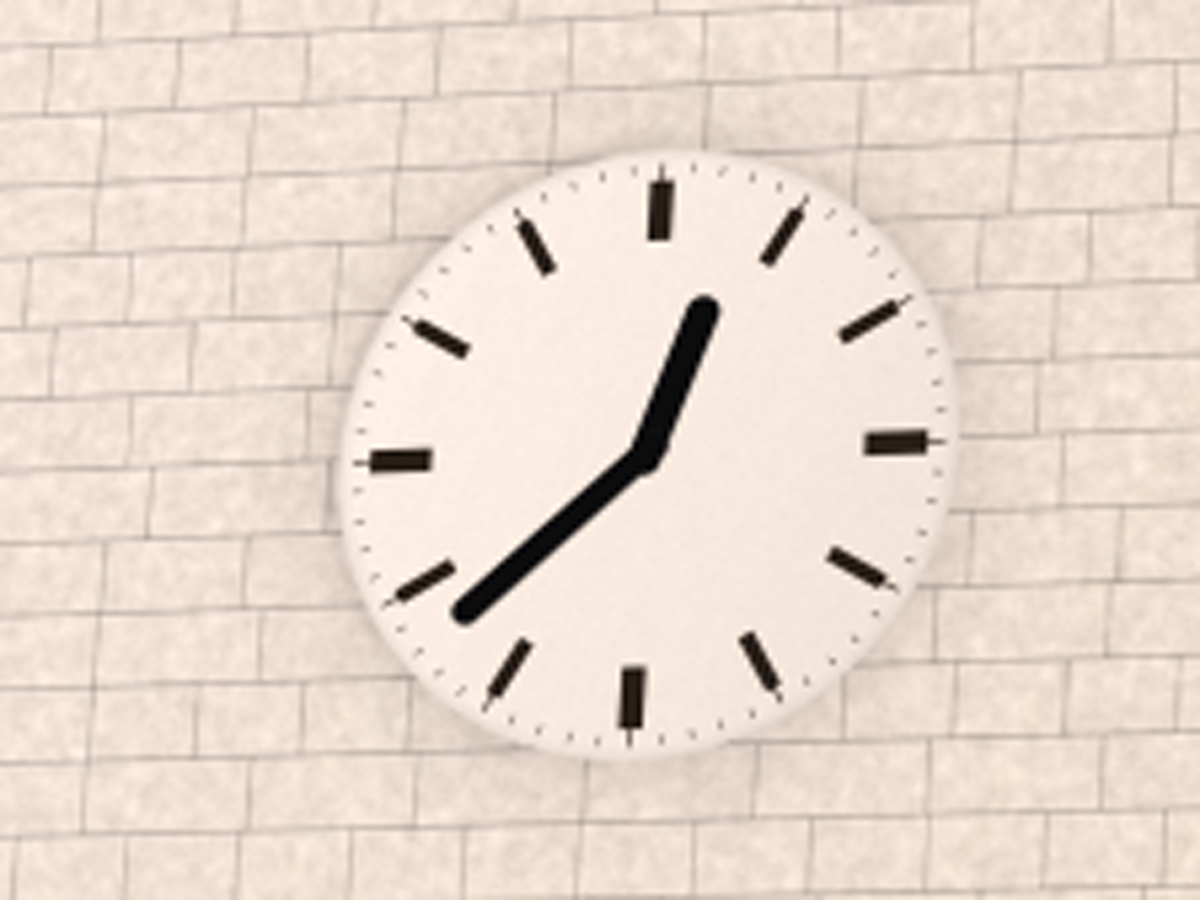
12h38
